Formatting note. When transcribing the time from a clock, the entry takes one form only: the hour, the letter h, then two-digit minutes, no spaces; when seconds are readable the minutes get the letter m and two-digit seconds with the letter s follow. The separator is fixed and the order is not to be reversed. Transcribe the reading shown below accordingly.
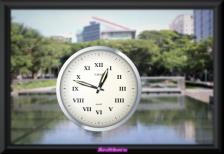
12h48
